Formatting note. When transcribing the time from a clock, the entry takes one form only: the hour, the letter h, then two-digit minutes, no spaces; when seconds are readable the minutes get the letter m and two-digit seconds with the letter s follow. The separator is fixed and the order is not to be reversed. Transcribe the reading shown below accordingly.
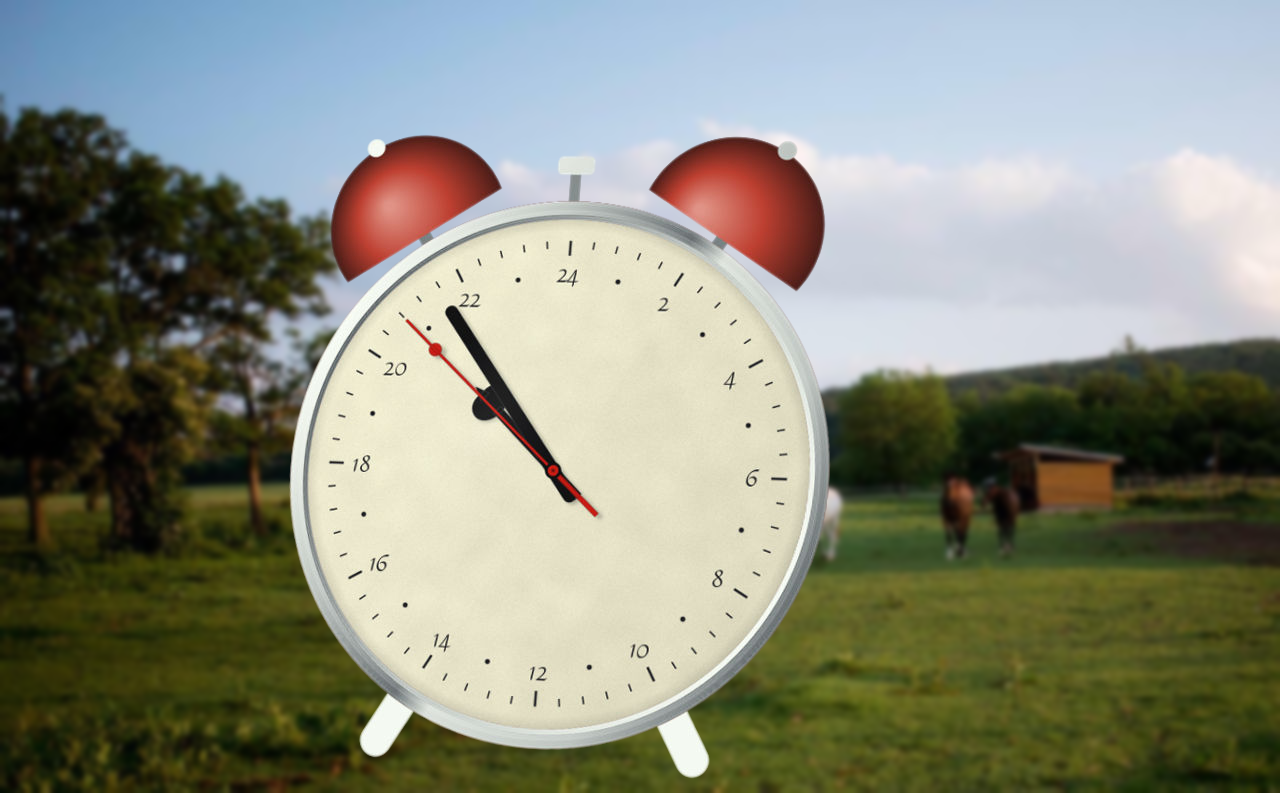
20h53m52s
